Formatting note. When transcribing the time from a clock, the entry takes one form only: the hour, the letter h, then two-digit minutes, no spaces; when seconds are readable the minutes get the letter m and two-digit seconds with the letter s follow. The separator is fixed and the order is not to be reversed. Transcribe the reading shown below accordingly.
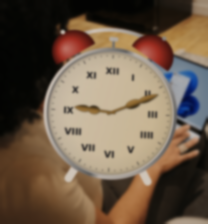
9h11
